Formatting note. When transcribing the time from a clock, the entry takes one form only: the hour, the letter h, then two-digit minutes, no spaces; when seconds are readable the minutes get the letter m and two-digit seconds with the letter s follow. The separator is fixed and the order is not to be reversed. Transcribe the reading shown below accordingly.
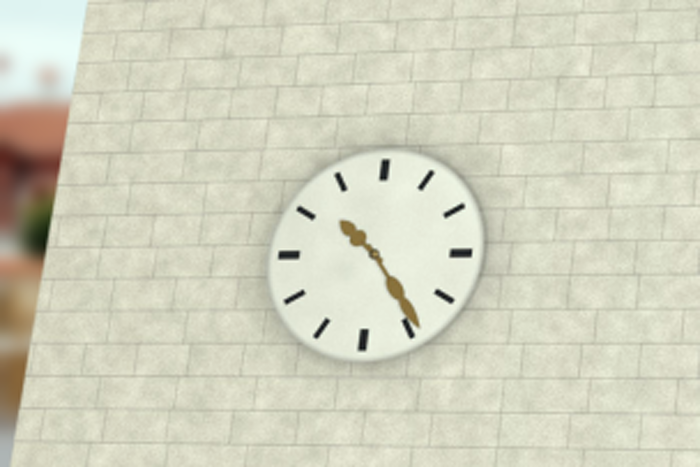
10h24
